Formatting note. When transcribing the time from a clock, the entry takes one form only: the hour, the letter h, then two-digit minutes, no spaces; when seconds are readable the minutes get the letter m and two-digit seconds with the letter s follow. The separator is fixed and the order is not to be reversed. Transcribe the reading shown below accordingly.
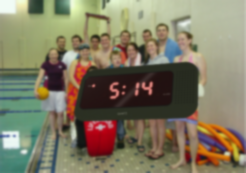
5h14
